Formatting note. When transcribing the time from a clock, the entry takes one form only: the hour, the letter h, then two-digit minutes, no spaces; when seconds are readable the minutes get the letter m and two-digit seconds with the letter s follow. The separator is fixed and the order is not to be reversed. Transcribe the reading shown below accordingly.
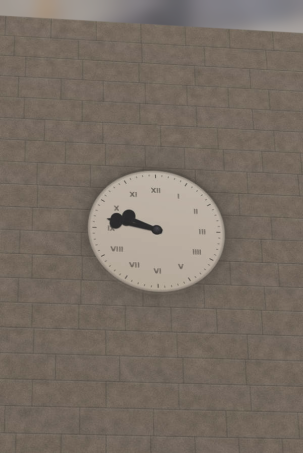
9h47
